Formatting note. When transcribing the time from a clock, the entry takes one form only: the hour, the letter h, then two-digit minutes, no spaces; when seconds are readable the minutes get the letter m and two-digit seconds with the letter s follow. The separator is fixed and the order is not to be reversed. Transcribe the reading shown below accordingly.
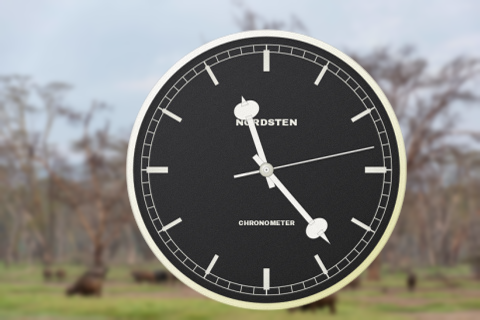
11h23m13s
